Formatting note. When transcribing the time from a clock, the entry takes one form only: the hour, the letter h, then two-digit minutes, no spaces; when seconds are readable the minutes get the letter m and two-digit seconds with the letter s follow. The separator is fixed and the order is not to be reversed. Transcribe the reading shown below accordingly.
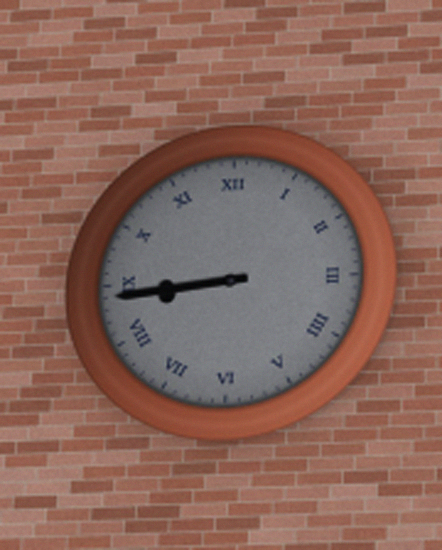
8h44
